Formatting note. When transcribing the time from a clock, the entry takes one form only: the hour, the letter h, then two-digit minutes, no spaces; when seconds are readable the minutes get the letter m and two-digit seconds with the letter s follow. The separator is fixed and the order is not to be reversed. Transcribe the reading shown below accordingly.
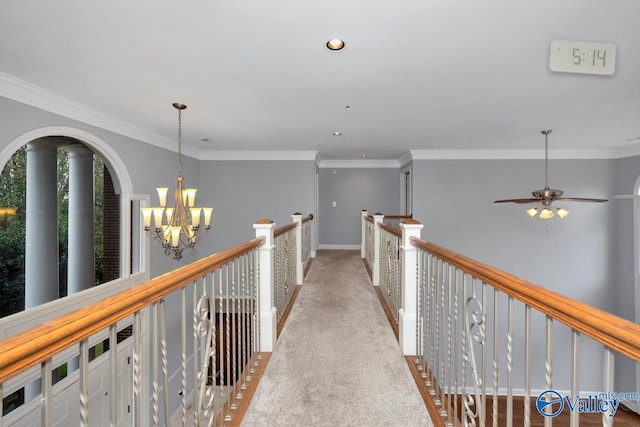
5h14
